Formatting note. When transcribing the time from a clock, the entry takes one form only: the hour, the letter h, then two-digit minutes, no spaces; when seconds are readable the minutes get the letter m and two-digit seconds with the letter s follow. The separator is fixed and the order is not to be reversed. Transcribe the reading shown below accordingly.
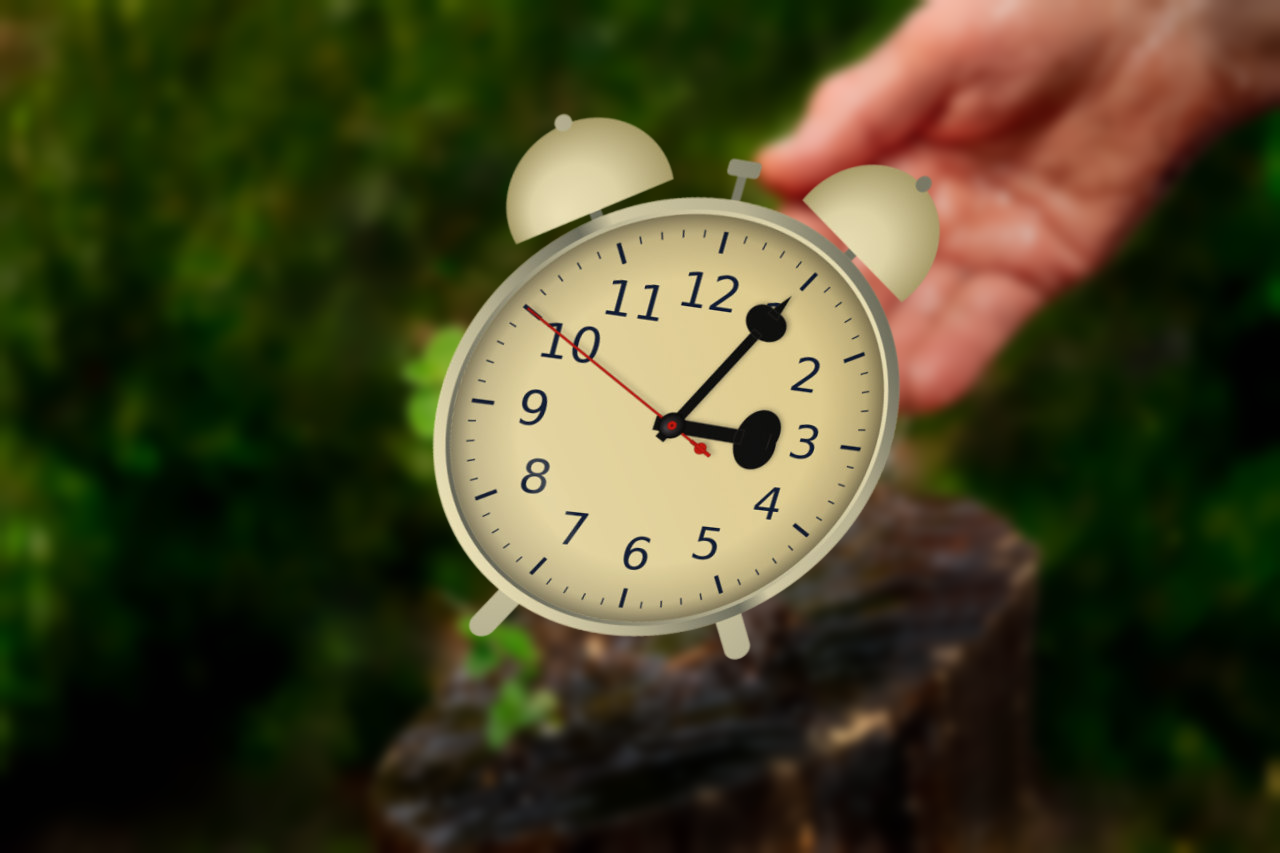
3h04m50s
